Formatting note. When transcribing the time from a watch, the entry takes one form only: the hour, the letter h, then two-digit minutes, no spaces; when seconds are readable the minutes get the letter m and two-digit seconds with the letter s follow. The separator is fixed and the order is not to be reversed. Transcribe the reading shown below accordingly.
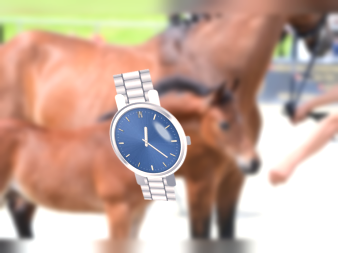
12h22
